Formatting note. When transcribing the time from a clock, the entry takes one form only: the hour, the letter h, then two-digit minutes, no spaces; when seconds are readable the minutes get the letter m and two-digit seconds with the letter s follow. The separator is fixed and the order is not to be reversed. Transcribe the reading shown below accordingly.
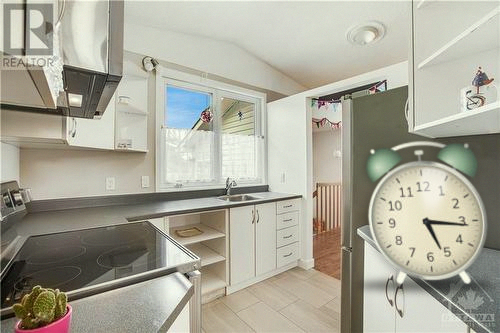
5h16
